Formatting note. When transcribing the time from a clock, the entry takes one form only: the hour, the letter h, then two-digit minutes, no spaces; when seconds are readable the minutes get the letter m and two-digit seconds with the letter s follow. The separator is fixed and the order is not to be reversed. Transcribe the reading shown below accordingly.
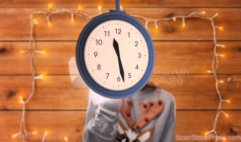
11h28
